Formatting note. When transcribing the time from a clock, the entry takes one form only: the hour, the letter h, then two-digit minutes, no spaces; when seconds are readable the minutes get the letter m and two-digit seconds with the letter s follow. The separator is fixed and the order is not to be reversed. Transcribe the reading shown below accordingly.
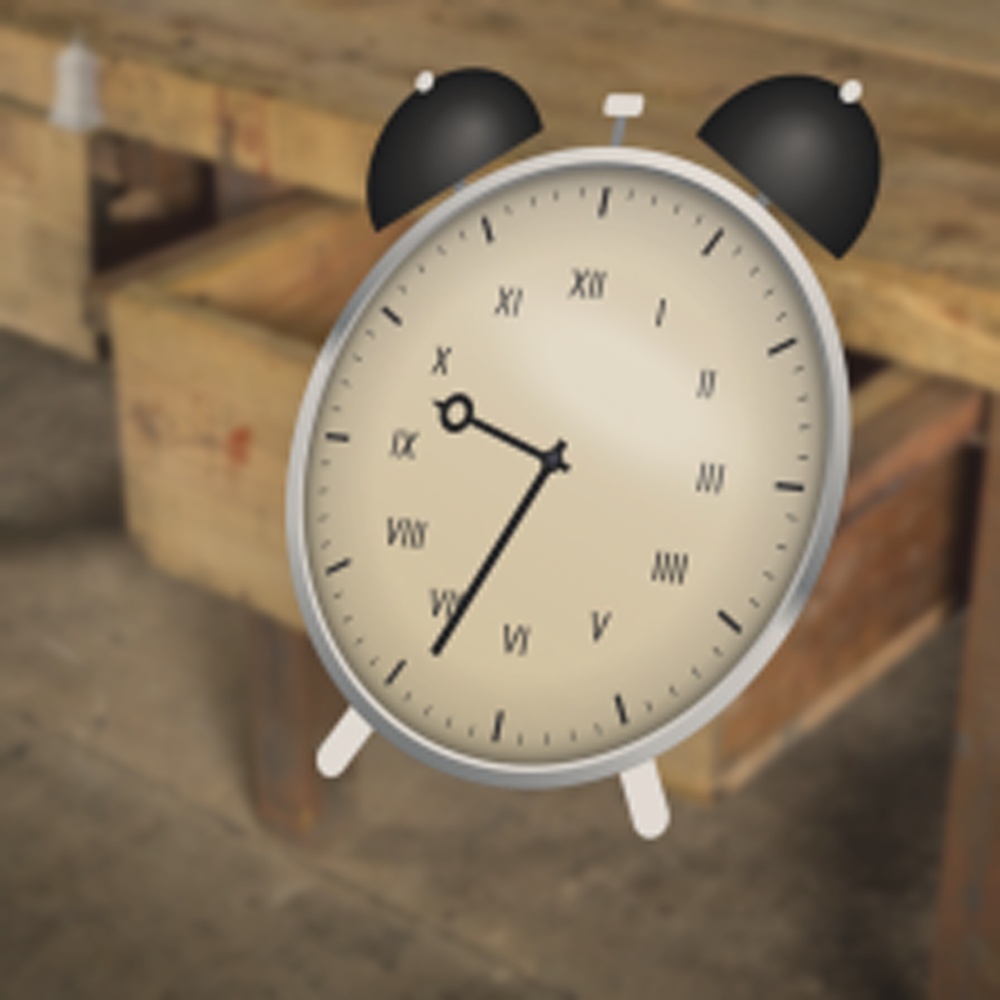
9h34
